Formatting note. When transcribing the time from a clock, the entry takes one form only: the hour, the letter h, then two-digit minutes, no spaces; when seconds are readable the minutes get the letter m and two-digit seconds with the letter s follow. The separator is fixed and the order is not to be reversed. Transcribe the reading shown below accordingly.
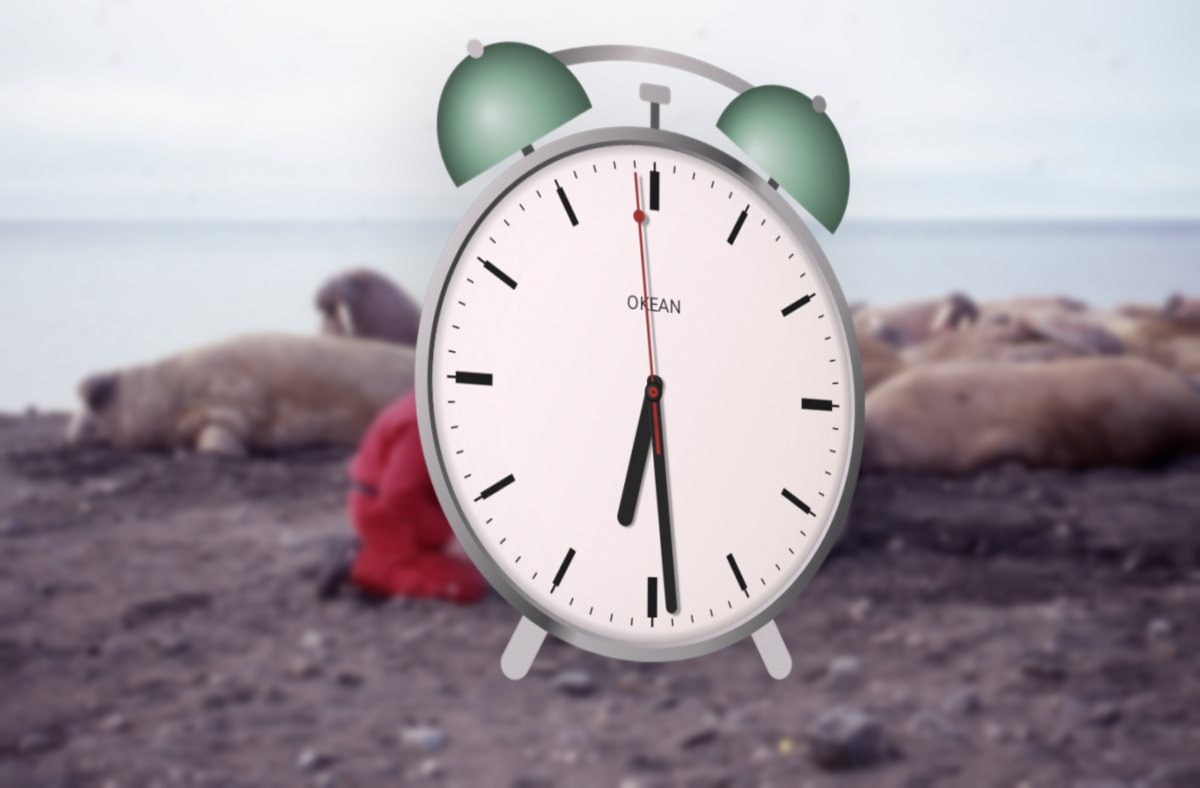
6h28m59s
